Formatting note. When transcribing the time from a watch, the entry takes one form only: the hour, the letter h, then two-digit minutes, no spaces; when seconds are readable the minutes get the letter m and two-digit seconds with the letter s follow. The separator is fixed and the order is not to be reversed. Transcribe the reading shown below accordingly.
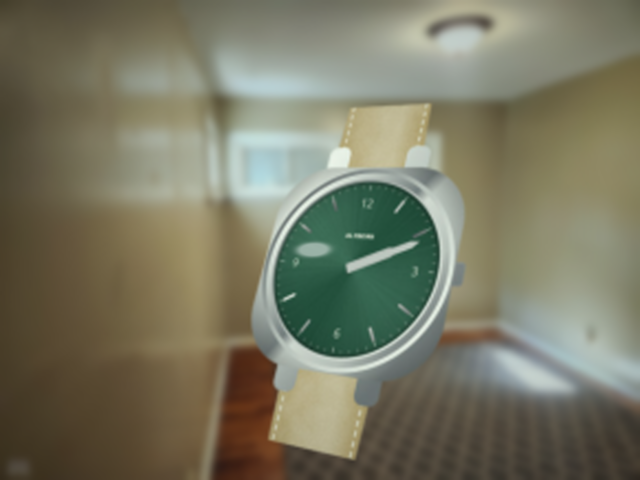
2h11
